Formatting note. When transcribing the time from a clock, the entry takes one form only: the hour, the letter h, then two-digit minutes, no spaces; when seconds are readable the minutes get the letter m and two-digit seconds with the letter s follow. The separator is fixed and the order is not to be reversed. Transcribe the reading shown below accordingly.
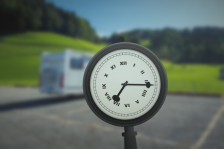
7h16
